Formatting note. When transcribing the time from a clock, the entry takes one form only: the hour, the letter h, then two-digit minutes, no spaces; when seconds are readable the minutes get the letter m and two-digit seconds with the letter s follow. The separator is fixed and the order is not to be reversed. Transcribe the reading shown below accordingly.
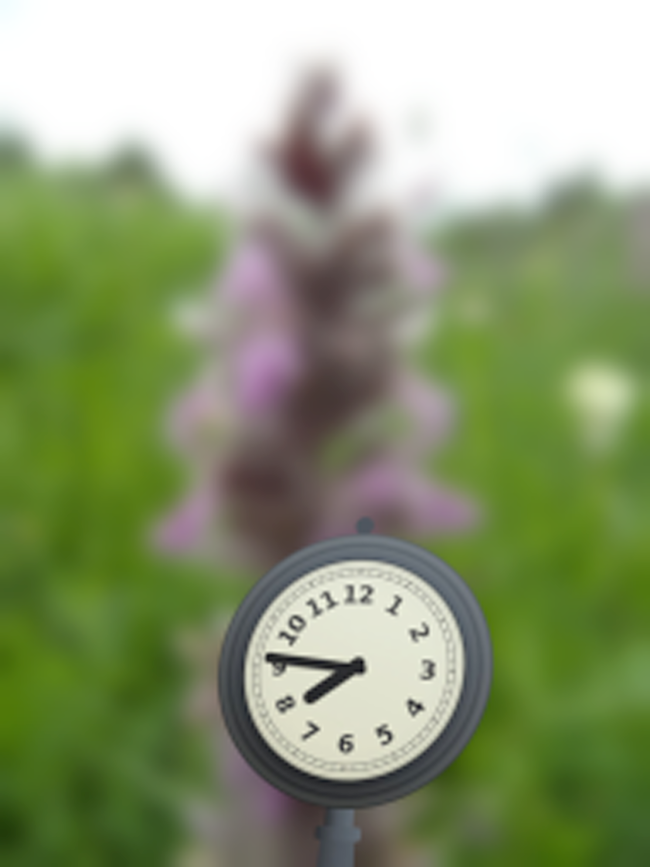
7h46
